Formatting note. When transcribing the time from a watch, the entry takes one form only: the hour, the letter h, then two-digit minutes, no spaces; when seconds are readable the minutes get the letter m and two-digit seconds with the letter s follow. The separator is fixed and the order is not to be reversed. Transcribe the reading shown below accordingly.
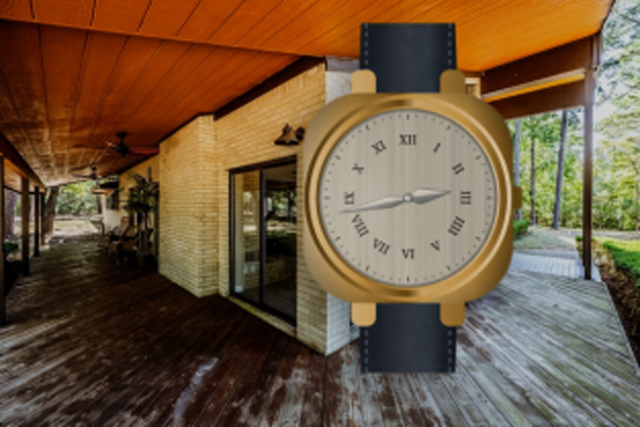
2h43
